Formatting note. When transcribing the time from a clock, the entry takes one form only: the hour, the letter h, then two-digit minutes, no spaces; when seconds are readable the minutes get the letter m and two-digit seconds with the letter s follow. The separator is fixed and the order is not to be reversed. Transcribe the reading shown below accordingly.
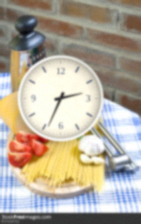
2h34
